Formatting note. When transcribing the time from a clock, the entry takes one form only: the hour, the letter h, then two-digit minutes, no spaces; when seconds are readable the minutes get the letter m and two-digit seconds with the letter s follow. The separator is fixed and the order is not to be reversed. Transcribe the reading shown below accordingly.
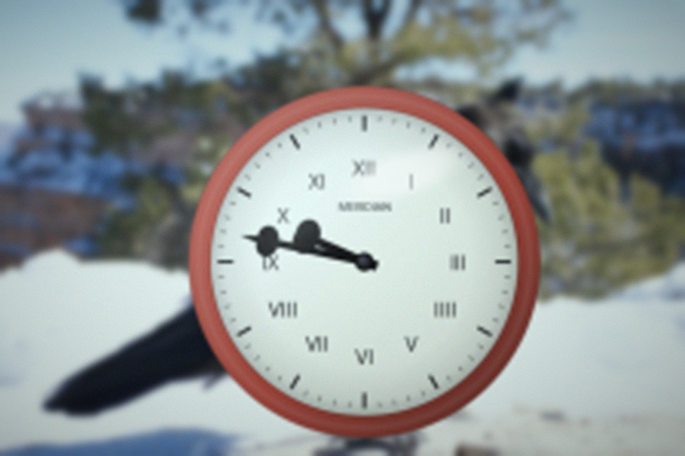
9h47
